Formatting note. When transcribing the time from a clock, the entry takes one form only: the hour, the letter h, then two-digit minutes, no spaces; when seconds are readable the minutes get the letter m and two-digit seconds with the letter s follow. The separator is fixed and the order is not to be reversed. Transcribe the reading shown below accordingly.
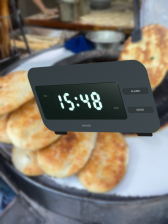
15h48
